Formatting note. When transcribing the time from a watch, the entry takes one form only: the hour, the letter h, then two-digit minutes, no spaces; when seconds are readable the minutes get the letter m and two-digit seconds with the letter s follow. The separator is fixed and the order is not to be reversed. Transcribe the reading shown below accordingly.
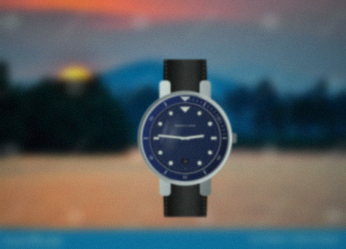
2h46
